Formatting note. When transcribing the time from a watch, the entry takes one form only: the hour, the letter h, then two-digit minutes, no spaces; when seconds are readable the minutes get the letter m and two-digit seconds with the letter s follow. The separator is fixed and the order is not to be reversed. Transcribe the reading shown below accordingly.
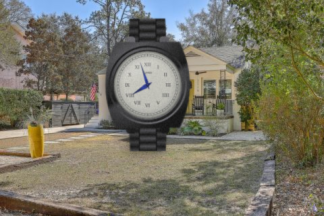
7h57
